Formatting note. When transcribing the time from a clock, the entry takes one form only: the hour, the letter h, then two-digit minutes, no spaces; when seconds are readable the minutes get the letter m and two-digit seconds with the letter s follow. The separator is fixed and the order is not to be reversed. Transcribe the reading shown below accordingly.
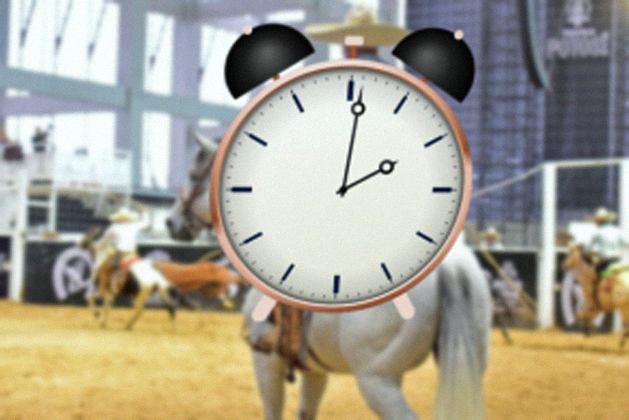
2h01
